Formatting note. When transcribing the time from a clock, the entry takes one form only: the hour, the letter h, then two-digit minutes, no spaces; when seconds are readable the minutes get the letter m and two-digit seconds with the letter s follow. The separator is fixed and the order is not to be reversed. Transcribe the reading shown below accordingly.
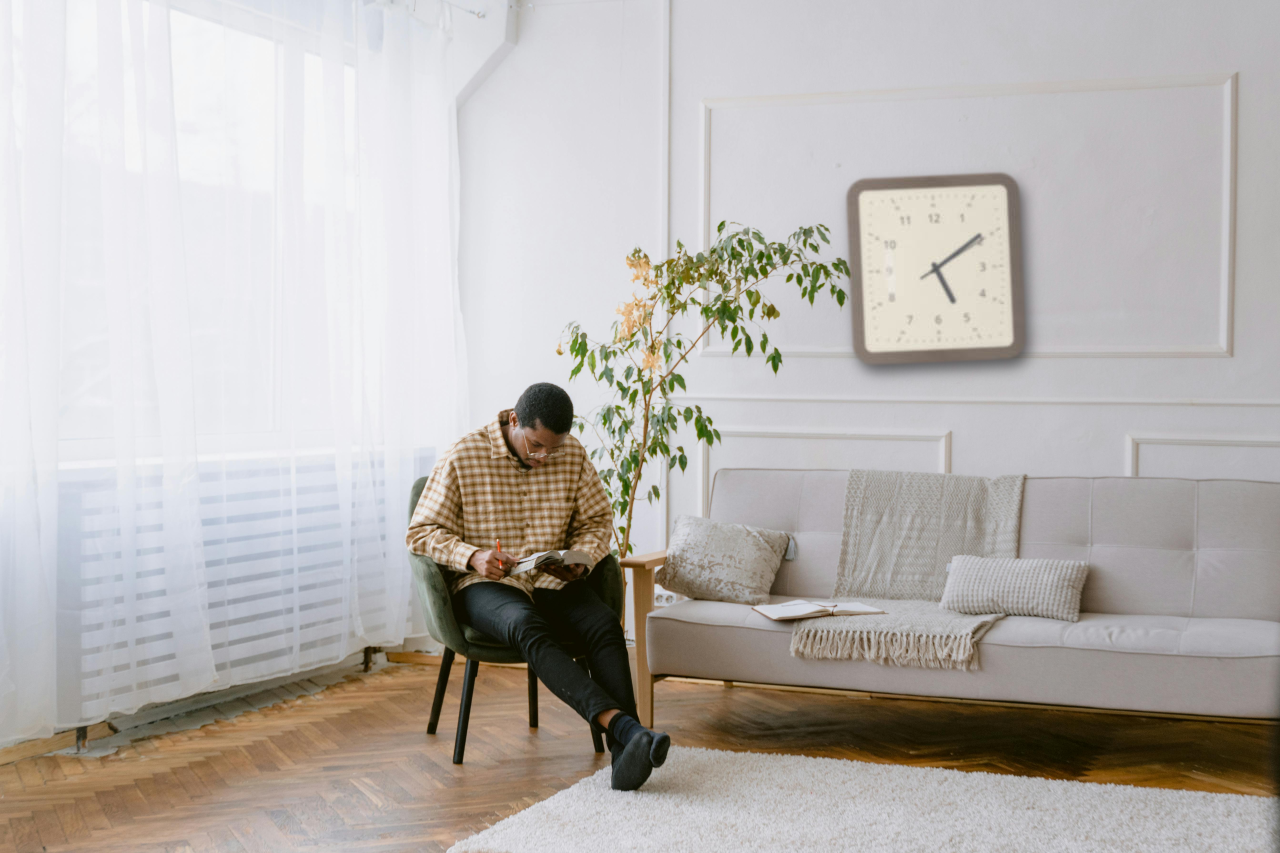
5h09m10s
